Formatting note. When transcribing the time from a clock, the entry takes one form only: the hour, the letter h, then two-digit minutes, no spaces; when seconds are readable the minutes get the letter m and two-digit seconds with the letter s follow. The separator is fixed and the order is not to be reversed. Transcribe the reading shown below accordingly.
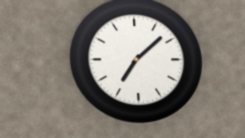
7h08
